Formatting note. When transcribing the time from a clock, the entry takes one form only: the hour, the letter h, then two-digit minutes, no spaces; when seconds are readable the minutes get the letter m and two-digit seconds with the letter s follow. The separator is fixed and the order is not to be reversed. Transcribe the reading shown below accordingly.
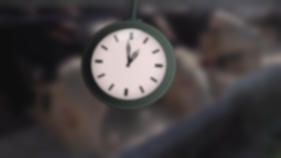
12h59
